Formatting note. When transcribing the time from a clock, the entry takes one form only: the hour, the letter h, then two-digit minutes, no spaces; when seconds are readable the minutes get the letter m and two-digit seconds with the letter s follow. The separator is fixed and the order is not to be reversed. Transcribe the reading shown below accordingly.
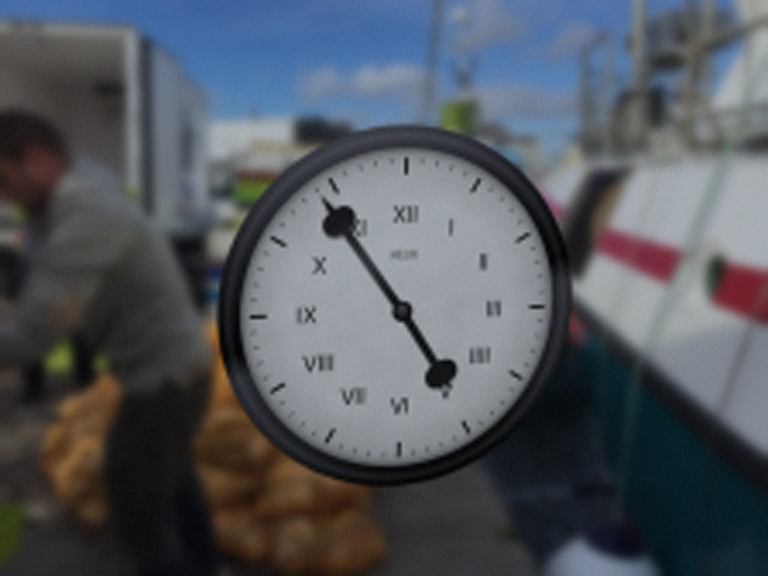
4h54
